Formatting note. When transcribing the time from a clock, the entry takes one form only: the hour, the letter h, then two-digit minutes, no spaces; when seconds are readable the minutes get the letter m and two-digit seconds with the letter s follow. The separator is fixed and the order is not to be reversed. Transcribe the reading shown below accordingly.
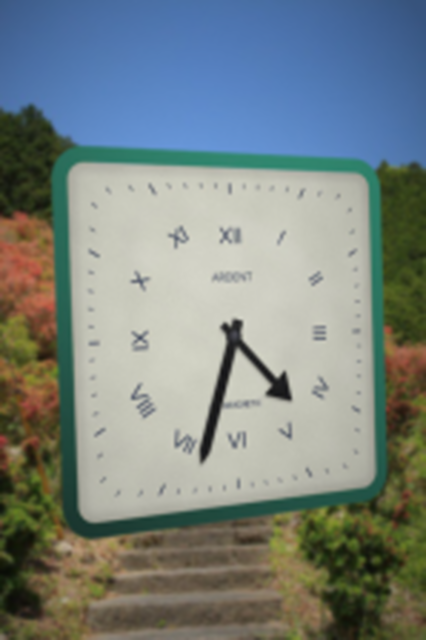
4h33
